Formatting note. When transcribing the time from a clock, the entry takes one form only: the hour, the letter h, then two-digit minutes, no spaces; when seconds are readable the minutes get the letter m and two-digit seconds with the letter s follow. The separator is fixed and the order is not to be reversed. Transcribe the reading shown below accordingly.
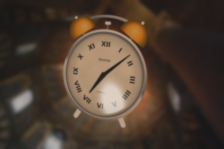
7h08
